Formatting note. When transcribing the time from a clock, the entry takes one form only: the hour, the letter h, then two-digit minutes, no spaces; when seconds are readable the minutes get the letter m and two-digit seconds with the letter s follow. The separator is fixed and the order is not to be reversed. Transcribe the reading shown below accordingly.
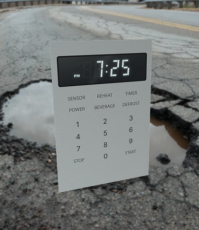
7h25
